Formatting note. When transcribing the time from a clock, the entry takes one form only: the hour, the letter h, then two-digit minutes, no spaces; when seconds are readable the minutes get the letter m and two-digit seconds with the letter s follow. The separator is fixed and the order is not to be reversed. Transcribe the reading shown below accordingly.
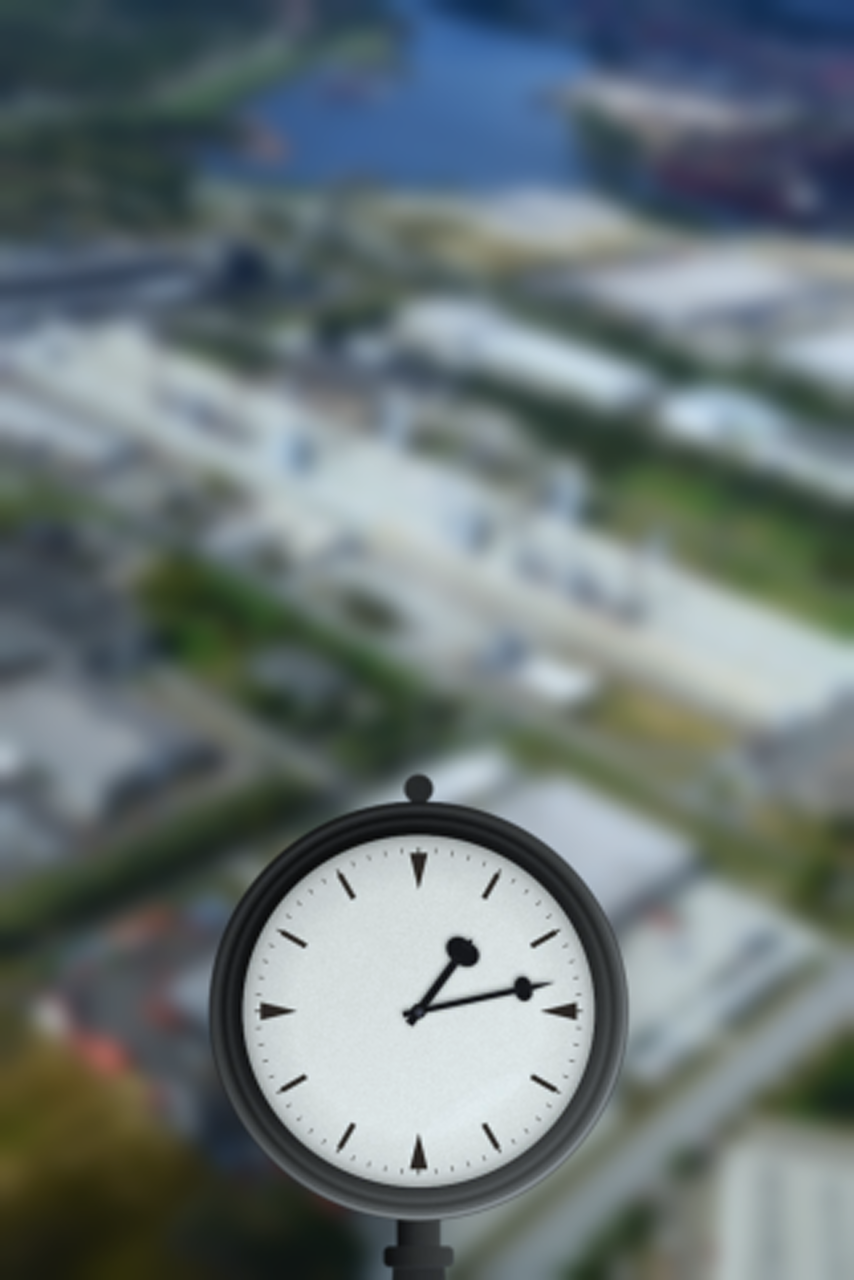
1h13
